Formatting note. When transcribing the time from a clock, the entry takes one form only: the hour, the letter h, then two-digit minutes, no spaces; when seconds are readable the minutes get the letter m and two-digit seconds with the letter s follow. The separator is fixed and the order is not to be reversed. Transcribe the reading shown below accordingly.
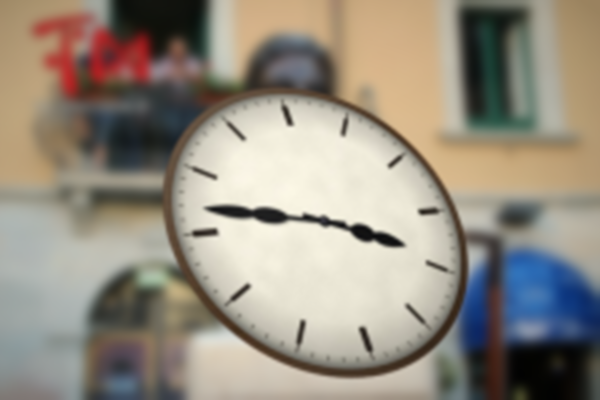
3h47
